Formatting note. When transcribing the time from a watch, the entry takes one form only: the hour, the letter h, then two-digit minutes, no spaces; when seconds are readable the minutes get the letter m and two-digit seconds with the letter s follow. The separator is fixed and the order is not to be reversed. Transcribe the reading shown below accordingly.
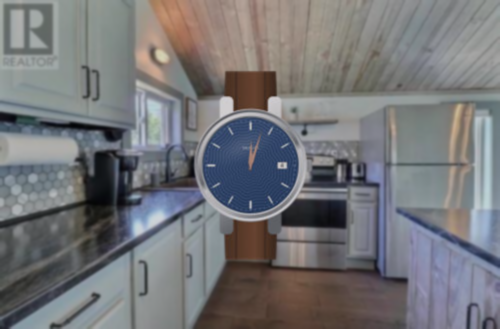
12h03
